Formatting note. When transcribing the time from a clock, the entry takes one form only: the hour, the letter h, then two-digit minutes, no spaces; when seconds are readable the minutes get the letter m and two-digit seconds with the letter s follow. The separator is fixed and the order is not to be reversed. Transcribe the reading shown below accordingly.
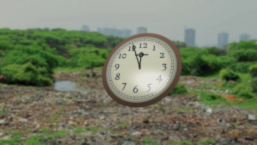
11h56
